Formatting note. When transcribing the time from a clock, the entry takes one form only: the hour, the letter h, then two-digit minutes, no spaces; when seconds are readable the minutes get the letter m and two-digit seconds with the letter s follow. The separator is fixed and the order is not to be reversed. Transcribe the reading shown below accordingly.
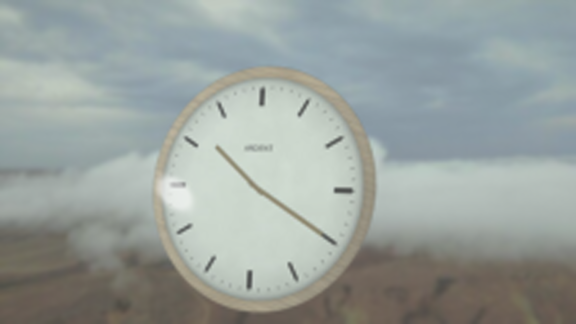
10h20
